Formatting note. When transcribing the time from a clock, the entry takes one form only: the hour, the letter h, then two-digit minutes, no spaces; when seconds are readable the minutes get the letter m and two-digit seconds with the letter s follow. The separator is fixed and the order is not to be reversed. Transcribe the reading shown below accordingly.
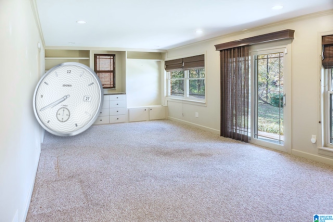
7h40
